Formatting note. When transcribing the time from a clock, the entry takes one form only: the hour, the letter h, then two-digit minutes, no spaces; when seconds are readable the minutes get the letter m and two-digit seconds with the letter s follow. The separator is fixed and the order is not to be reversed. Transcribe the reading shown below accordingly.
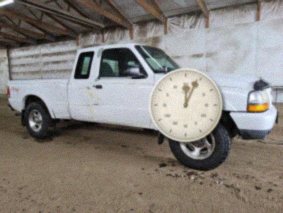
12h04
